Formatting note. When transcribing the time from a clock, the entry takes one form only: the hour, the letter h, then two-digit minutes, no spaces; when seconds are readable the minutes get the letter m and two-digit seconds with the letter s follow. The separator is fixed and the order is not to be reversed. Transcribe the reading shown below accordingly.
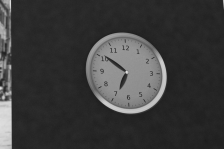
6h51
